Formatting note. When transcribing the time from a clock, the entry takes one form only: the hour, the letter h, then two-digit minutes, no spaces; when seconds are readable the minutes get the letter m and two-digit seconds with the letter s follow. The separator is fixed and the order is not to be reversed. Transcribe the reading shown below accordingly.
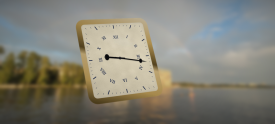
9h17
